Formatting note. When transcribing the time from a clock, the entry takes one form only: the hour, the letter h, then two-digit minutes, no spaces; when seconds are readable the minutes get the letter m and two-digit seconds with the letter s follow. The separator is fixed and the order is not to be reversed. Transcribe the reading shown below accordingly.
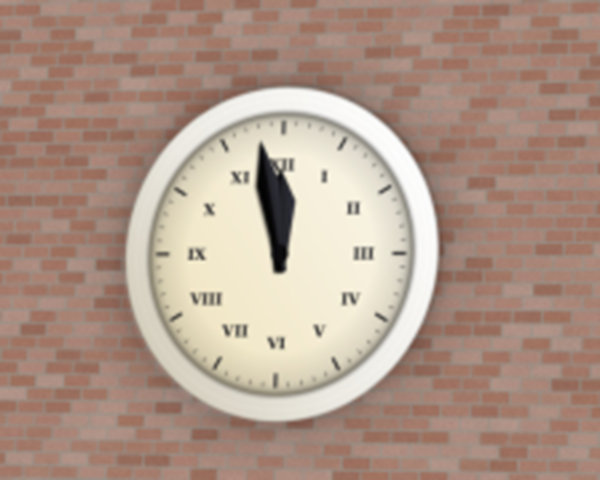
11h58
